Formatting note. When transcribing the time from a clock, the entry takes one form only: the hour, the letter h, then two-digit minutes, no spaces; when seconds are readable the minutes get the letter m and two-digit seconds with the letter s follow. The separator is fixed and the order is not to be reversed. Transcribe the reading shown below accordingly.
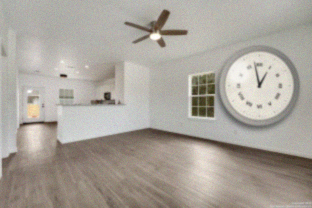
12h58
